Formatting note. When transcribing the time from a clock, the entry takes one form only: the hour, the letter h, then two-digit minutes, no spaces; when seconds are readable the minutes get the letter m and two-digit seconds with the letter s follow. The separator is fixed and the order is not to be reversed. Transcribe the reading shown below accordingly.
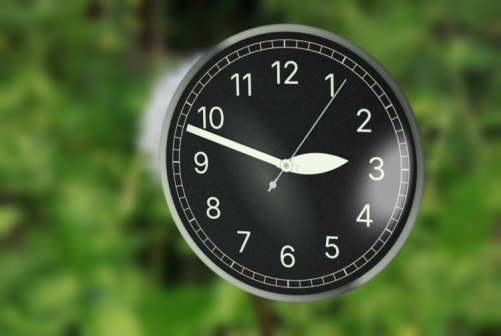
2h48m06s
